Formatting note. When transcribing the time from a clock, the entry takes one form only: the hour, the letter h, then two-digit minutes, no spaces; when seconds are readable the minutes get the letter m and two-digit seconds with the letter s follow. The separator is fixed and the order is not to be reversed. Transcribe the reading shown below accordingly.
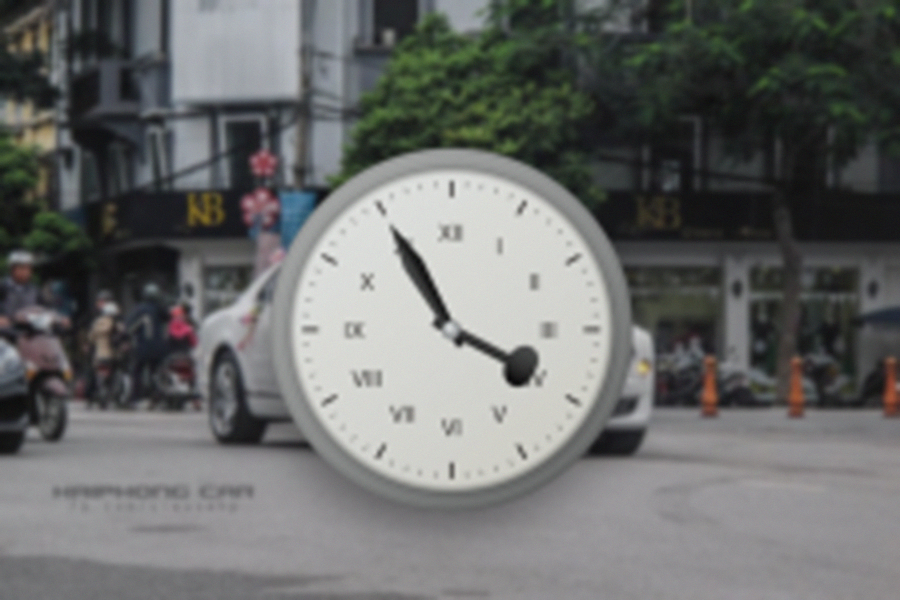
3h55
